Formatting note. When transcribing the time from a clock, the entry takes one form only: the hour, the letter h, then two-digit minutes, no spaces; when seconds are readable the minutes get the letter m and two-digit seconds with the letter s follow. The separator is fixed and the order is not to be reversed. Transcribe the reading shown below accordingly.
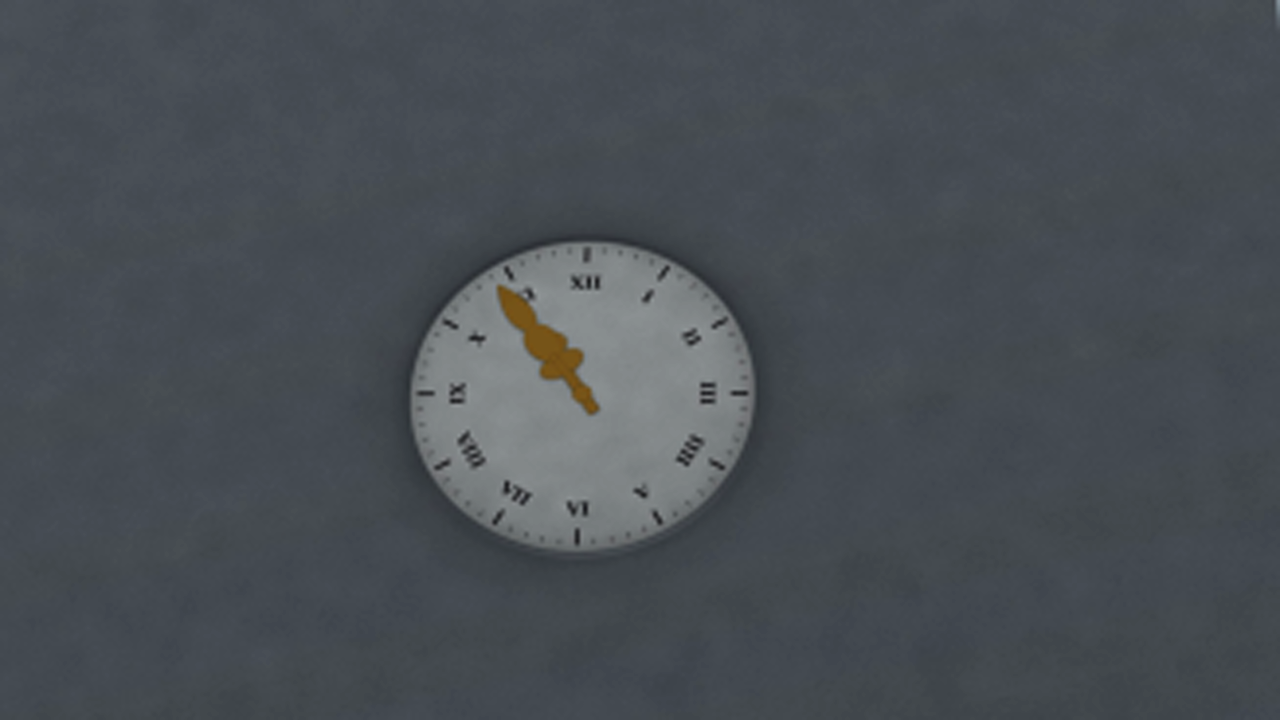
10h54
